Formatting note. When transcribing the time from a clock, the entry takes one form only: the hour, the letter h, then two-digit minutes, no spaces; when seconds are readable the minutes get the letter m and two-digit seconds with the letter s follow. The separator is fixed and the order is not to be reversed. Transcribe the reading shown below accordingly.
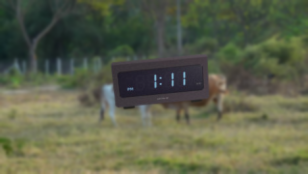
1h11
